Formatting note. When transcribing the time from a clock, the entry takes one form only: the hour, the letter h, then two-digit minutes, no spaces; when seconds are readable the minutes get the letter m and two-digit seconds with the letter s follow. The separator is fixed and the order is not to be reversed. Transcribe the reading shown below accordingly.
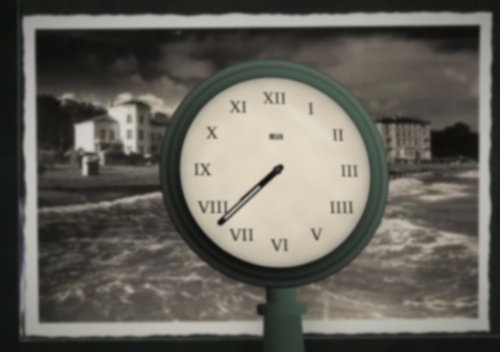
7h38
